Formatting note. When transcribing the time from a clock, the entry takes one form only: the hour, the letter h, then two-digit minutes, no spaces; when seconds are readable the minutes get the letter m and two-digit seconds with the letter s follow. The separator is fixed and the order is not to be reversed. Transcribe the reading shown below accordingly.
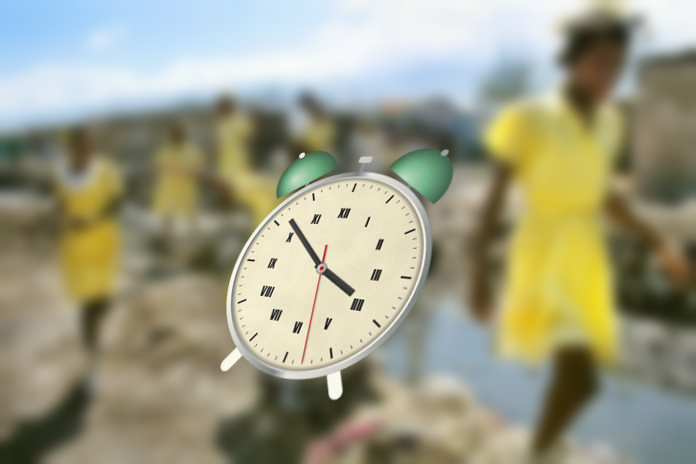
3h51m28s
